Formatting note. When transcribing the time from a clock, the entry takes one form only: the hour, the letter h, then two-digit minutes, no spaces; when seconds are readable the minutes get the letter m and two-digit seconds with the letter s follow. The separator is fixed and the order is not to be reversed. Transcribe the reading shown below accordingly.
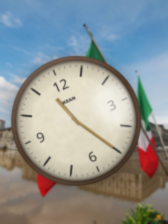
11h25
